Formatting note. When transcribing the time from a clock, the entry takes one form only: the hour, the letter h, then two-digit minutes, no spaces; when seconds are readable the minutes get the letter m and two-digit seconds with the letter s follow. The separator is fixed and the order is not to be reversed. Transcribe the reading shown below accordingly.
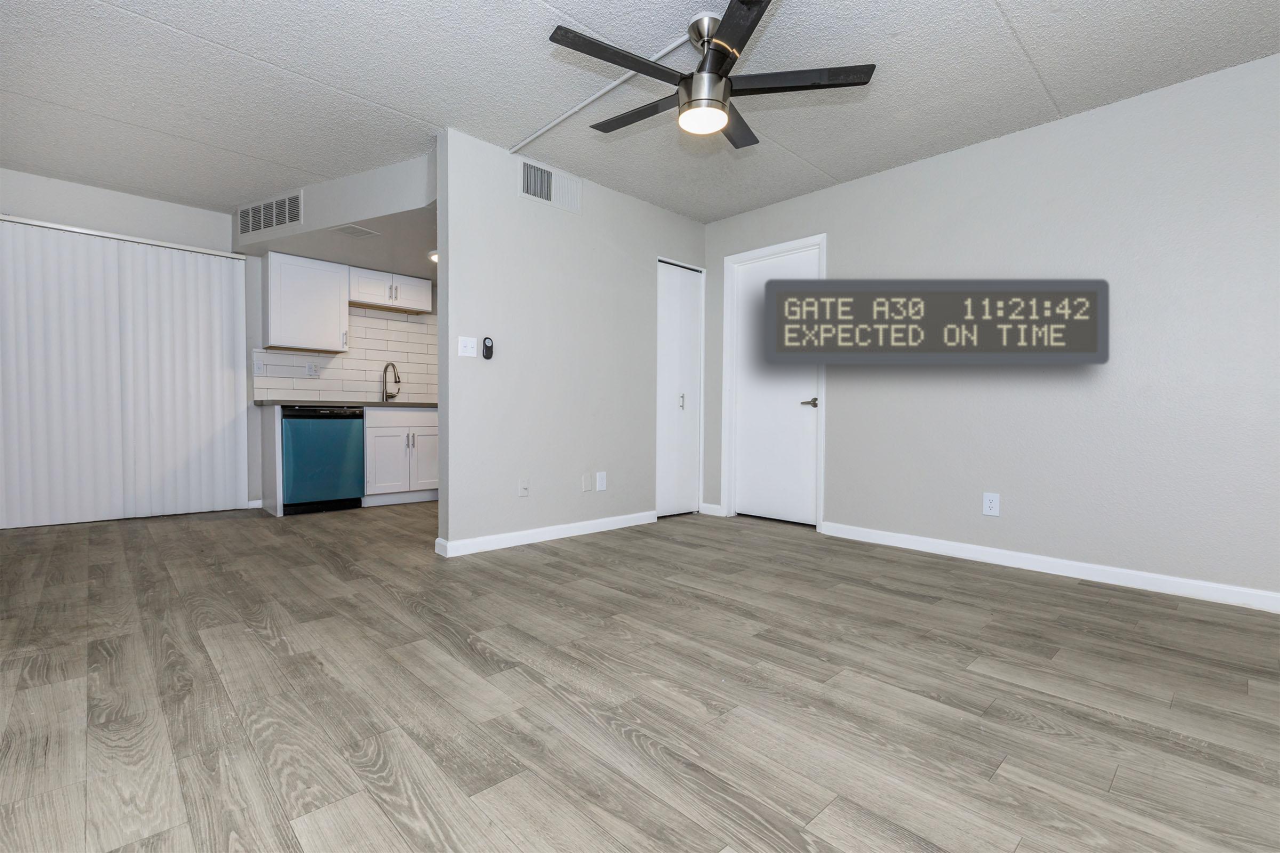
11h21m42s
